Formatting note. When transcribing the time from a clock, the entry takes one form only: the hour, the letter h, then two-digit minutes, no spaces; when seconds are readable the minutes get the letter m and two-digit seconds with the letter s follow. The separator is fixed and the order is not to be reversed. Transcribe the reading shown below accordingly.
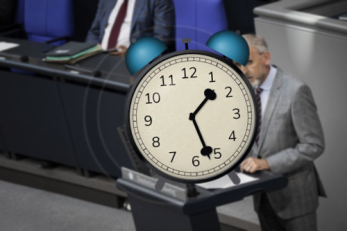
1h27
